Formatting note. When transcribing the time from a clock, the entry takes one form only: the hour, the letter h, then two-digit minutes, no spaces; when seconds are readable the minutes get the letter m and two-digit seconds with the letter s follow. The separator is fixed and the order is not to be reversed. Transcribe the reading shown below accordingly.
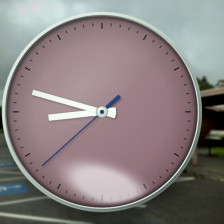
8h47m38s
